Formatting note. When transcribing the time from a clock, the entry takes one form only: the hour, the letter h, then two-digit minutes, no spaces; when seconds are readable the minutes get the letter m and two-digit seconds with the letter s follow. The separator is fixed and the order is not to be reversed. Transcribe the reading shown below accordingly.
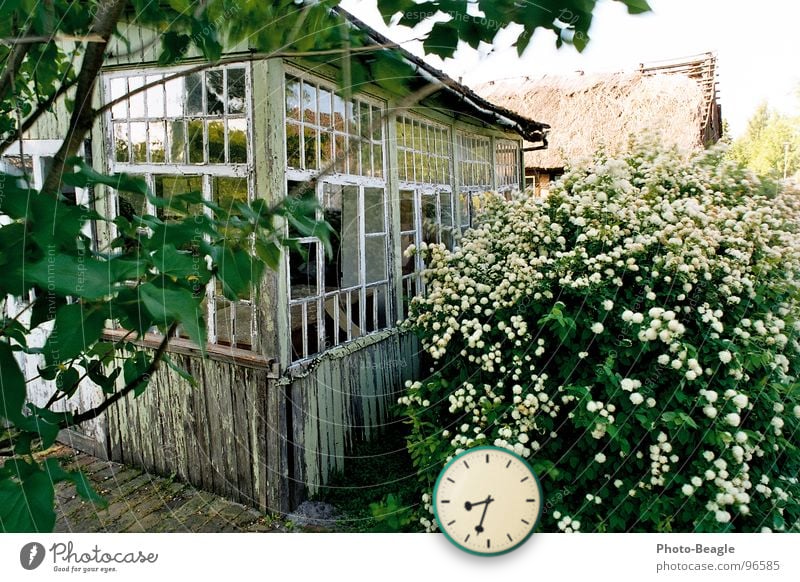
8h33
